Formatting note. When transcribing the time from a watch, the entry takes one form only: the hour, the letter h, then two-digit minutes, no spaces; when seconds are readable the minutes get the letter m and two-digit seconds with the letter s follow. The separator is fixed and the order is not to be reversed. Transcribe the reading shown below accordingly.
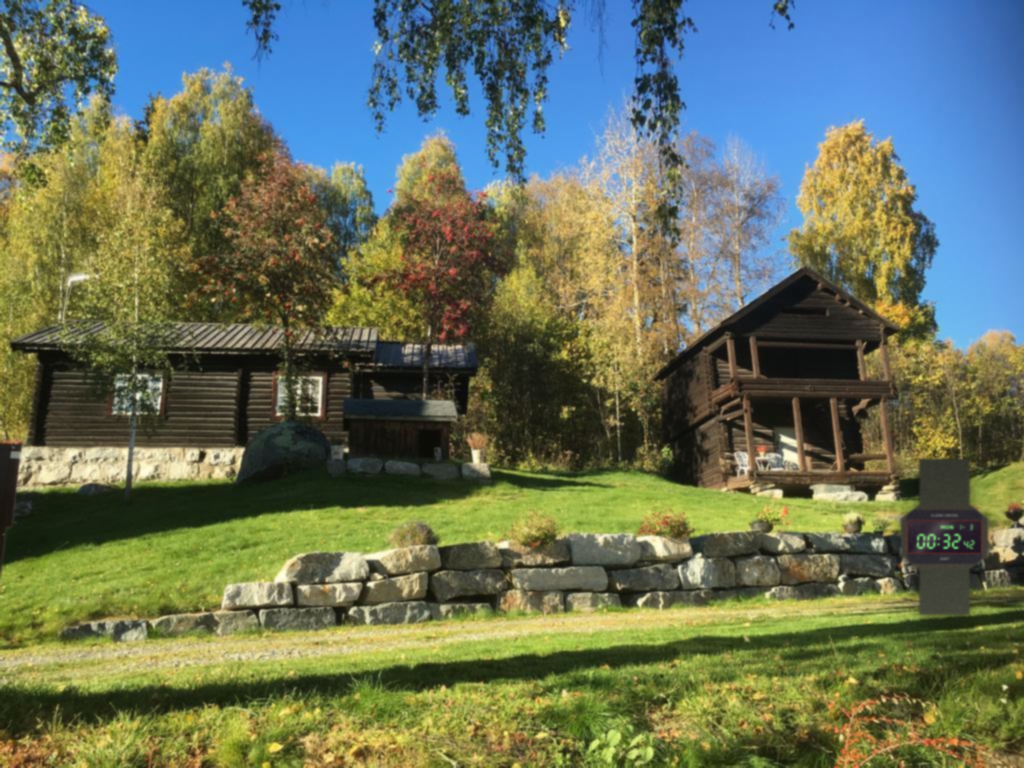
0h32
